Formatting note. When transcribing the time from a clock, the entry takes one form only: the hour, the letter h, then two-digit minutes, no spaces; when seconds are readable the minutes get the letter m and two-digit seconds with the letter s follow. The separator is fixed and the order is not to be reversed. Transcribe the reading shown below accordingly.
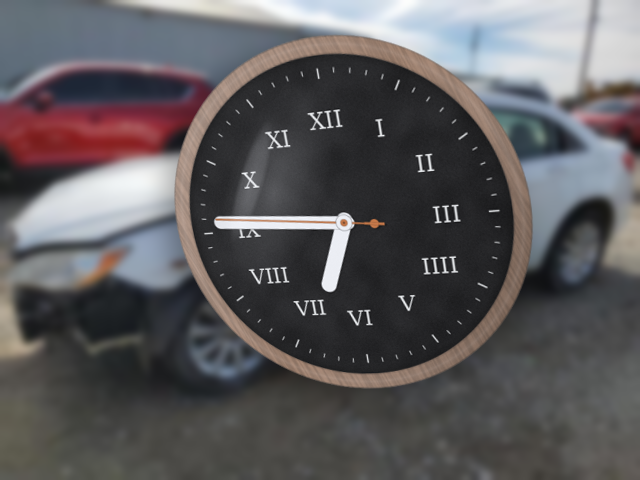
6h45m46s
